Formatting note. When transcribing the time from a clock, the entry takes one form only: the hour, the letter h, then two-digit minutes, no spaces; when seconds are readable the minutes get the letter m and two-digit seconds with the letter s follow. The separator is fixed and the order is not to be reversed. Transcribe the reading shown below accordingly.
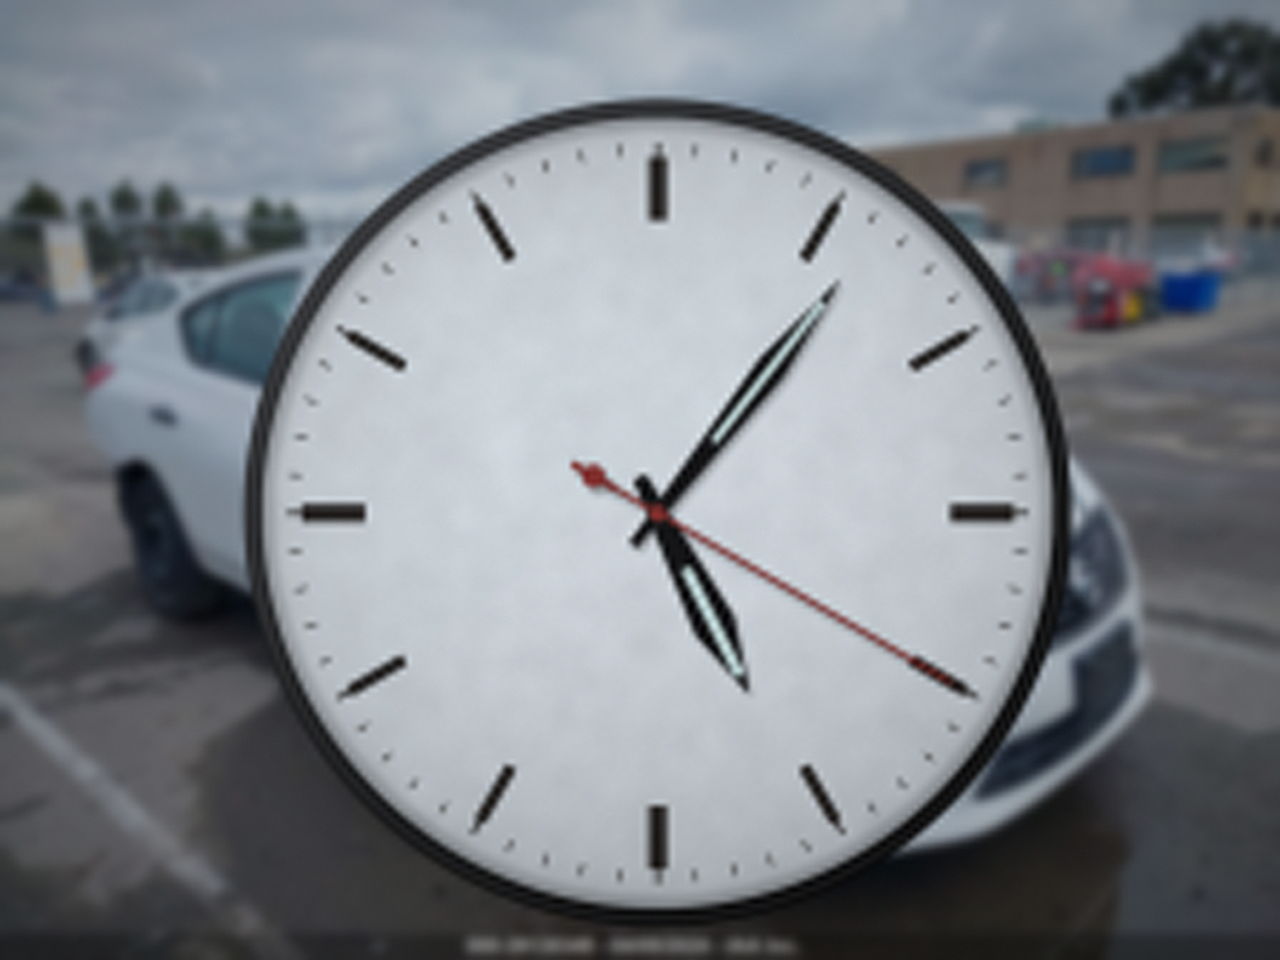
5h06m20s
